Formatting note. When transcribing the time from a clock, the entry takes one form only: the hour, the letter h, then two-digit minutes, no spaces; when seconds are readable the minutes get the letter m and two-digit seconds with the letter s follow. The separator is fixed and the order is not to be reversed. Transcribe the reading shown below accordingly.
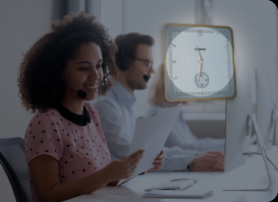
11h32
